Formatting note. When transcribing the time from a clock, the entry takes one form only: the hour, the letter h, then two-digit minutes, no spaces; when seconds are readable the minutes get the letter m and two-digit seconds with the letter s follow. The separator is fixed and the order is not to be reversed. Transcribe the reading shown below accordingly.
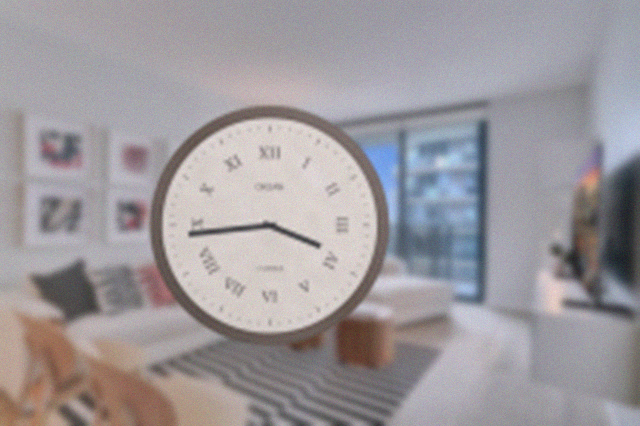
3h44
